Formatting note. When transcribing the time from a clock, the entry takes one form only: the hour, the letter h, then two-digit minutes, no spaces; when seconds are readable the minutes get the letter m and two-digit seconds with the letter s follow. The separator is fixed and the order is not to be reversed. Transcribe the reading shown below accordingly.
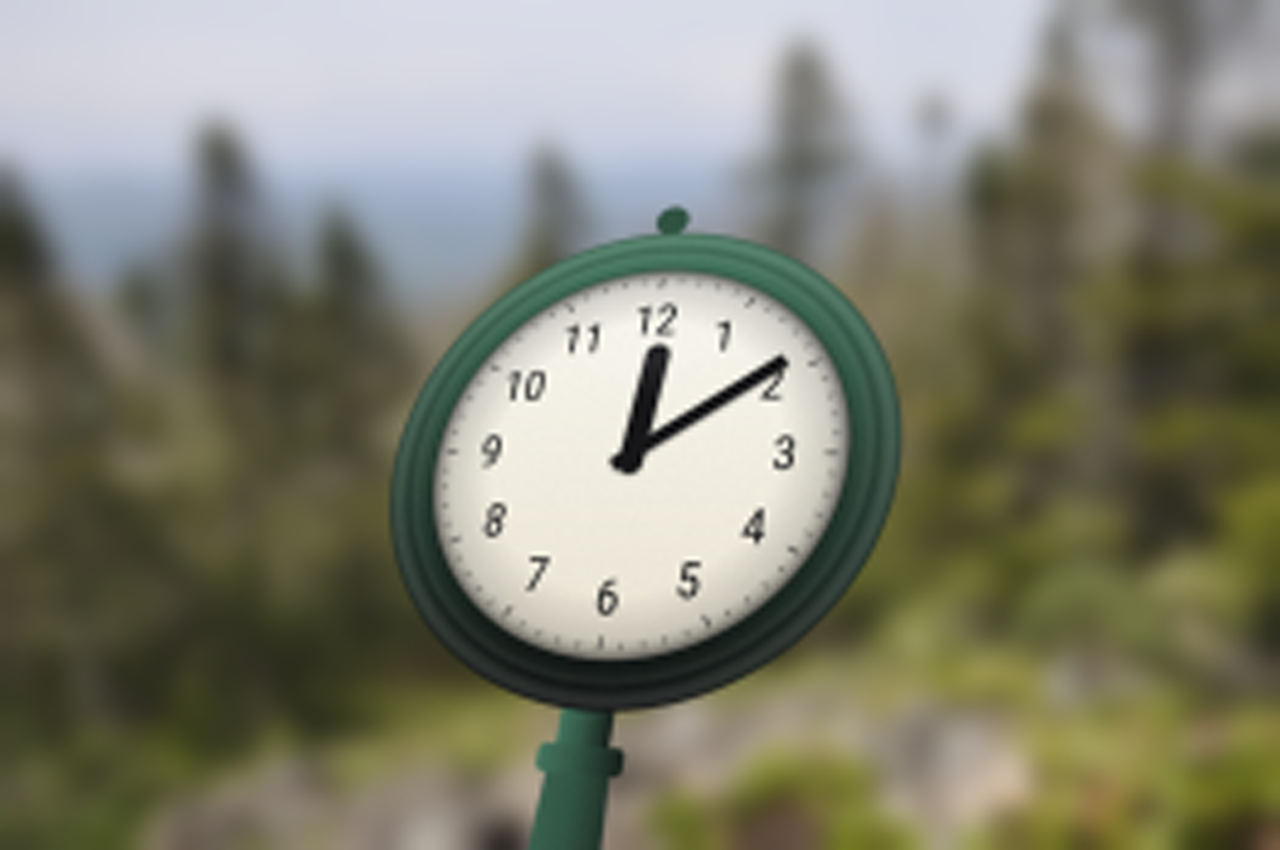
12h09
